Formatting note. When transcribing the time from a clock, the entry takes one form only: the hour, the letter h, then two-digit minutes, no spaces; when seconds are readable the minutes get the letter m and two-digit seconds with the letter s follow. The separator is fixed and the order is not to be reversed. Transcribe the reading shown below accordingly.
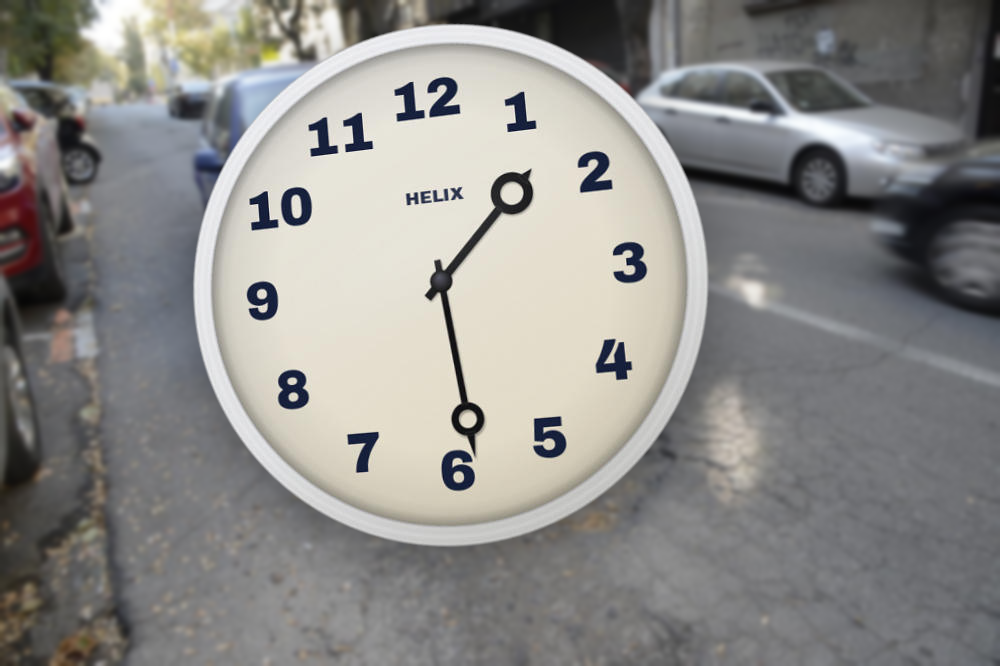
1h29
